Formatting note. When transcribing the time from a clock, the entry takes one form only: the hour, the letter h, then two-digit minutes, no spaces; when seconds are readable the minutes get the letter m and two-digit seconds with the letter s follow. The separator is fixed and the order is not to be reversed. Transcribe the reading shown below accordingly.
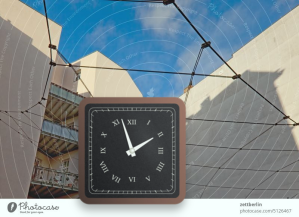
1h57
